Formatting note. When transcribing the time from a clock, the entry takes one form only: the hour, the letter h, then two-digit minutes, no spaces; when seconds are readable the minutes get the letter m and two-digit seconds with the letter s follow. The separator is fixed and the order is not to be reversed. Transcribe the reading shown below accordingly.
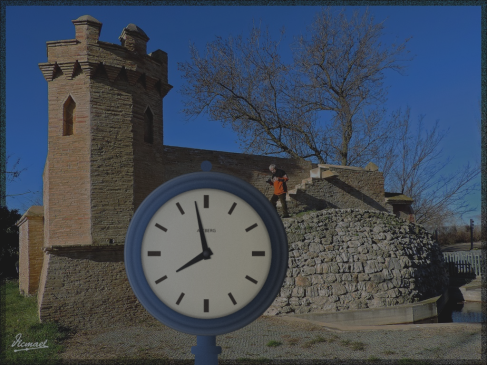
7h58
